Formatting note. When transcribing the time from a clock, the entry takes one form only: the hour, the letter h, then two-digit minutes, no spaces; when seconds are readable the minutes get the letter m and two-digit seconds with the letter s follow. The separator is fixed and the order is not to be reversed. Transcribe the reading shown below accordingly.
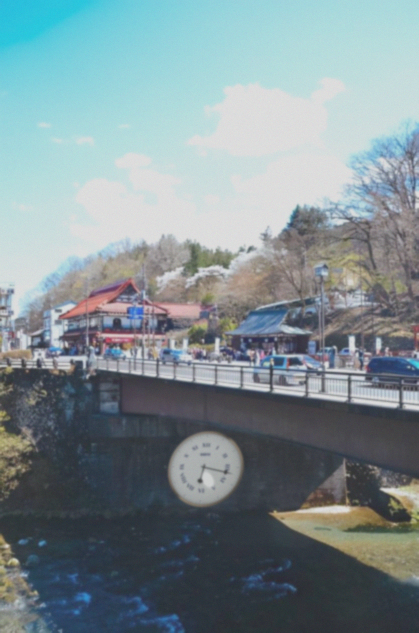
6h17
